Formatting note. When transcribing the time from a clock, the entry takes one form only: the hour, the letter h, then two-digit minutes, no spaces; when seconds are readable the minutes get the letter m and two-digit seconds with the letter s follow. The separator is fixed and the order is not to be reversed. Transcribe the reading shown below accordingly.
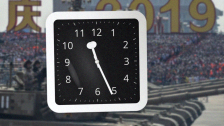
11h26
